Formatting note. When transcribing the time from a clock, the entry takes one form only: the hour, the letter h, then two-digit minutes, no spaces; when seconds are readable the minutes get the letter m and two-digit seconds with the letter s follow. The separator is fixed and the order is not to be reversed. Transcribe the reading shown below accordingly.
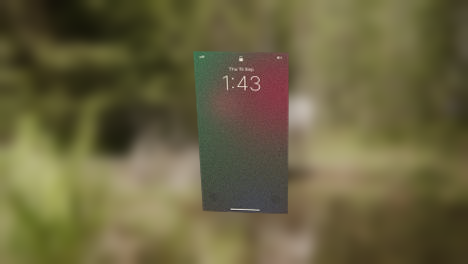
1h43
